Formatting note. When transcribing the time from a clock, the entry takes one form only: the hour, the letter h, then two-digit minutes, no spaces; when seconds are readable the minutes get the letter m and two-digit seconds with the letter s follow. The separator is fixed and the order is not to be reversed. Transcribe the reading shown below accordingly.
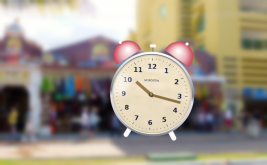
10h17
